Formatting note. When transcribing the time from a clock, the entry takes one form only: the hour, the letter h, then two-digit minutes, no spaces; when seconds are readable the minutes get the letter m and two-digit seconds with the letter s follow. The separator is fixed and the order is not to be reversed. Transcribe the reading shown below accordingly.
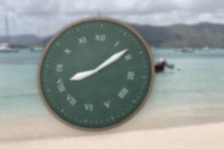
8h08
